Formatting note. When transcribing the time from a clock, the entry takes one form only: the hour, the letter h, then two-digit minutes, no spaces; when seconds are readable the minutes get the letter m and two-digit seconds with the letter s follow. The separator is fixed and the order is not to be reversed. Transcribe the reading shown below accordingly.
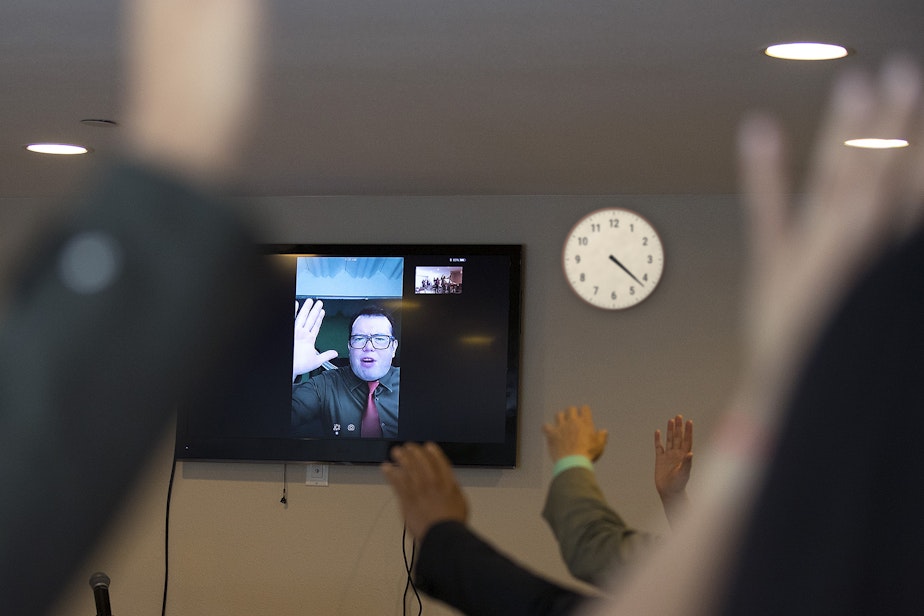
4h22
